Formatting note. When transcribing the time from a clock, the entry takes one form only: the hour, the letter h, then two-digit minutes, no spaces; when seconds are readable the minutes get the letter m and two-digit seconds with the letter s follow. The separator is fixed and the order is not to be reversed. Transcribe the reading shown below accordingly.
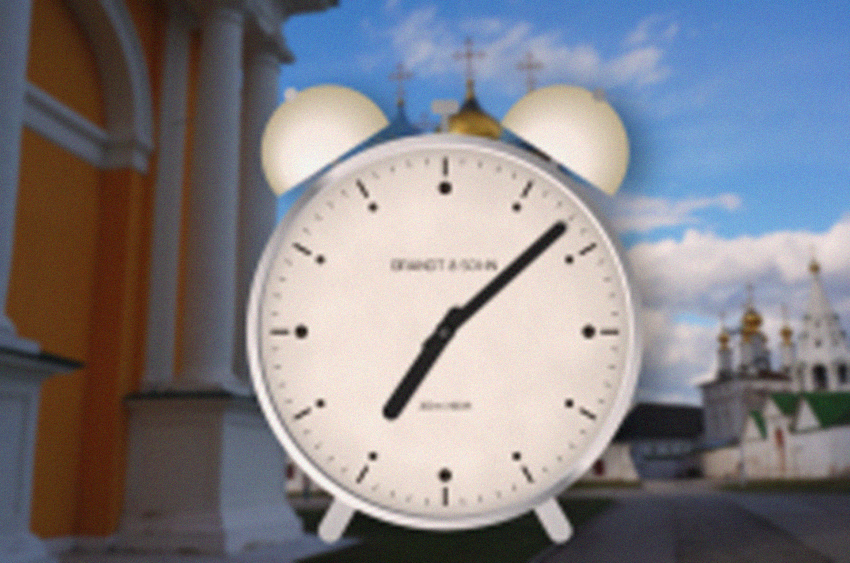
7h08
